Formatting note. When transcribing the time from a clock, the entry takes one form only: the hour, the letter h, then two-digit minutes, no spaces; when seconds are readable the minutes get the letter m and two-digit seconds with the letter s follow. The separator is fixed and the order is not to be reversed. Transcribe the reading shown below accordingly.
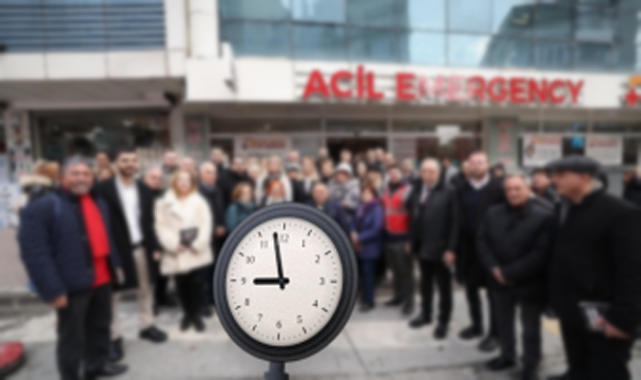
8h58
